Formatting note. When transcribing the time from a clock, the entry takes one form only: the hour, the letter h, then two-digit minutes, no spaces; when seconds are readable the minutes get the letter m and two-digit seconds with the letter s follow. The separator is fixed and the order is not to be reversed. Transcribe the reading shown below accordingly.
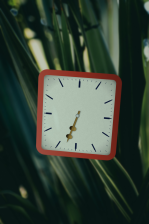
6h33
